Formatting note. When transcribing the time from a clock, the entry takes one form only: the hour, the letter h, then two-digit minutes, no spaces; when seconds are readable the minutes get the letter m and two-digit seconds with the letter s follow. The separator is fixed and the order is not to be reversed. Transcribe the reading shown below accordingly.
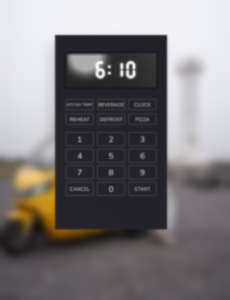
6h10
